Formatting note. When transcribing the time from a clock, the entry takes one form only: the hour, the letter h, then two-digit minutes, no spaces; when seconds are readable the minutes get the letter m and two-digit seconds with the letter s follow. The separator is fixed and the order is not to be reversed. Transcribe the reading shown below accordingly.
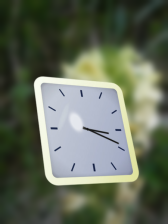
3h19
